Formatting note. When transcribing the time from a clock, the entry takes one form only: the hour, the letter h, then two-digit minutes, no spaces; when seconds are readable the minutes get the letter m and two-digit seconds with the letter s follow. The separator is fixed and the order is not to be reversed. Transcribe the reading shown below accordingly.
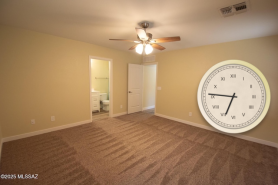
6h46
